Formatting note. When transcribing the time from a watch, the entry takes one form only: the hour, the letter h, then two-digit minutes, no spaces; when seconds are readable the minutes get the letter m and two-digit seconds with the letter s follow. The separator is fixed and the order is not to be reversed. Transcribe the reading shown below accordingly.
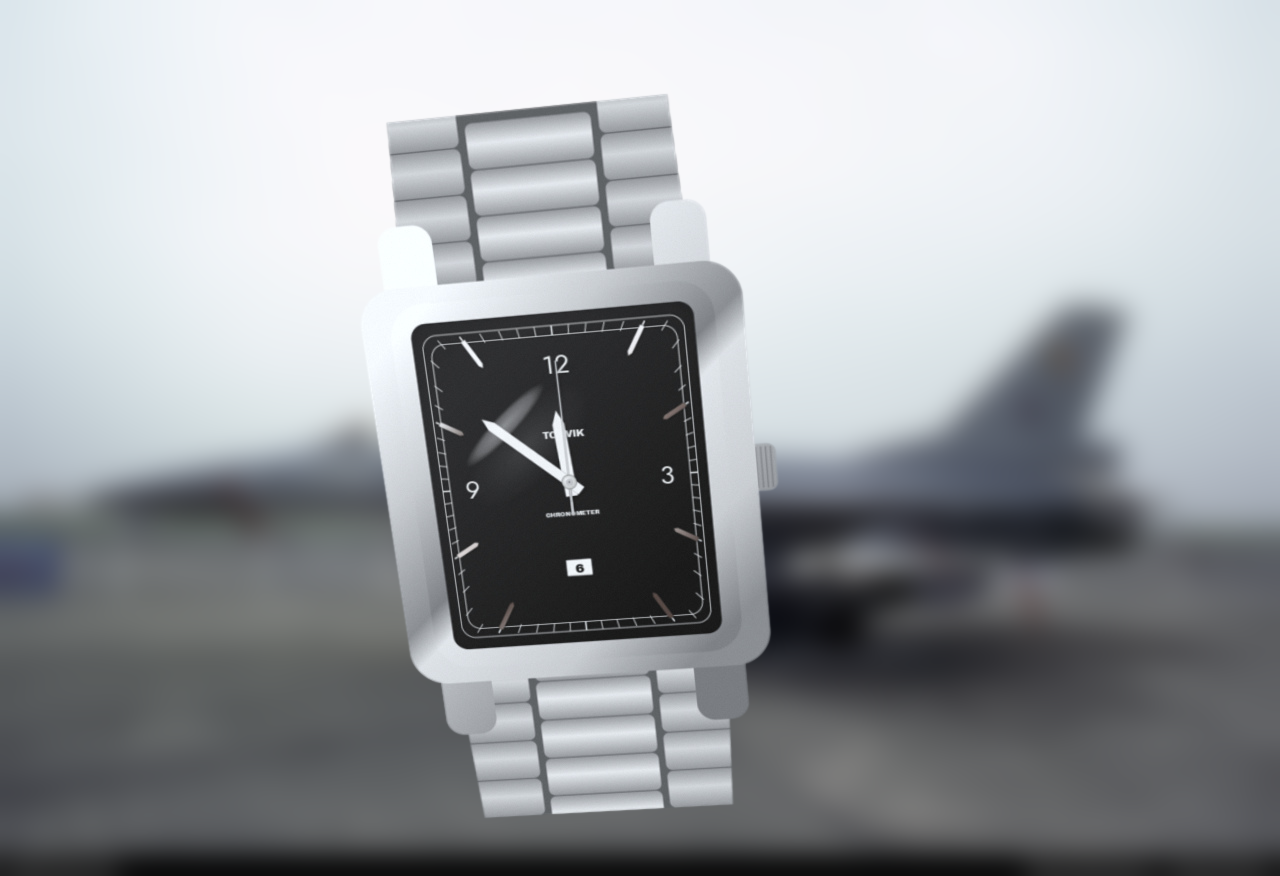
11h52m00s
